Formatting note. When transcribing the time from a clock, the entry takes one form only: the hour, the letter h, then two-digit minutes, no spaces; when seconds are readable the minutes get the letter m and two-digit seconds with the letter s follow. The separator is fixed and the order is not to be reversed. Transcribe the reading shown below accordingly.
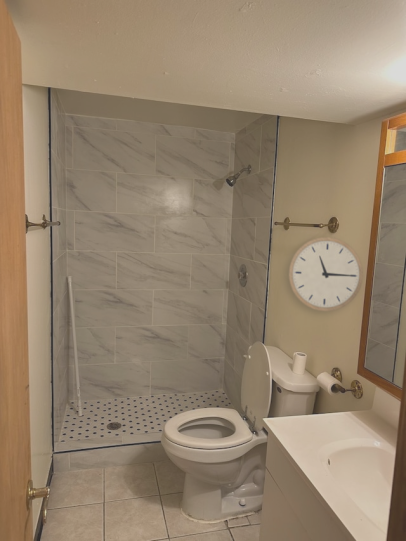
11h15
